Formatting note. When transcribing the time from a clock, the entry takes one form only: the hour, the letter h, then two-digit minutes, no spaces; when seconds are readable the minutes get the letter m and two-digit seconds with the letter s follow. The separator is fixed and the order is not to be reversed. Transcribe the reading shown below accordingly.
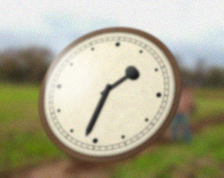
1h32
